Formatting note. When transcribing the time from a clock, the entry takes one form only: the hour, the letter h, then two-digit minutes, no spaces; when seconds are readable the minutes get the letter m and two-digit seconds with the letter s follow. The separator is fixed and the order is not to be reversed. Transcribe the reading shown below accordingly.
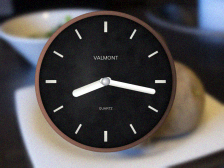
8h17
